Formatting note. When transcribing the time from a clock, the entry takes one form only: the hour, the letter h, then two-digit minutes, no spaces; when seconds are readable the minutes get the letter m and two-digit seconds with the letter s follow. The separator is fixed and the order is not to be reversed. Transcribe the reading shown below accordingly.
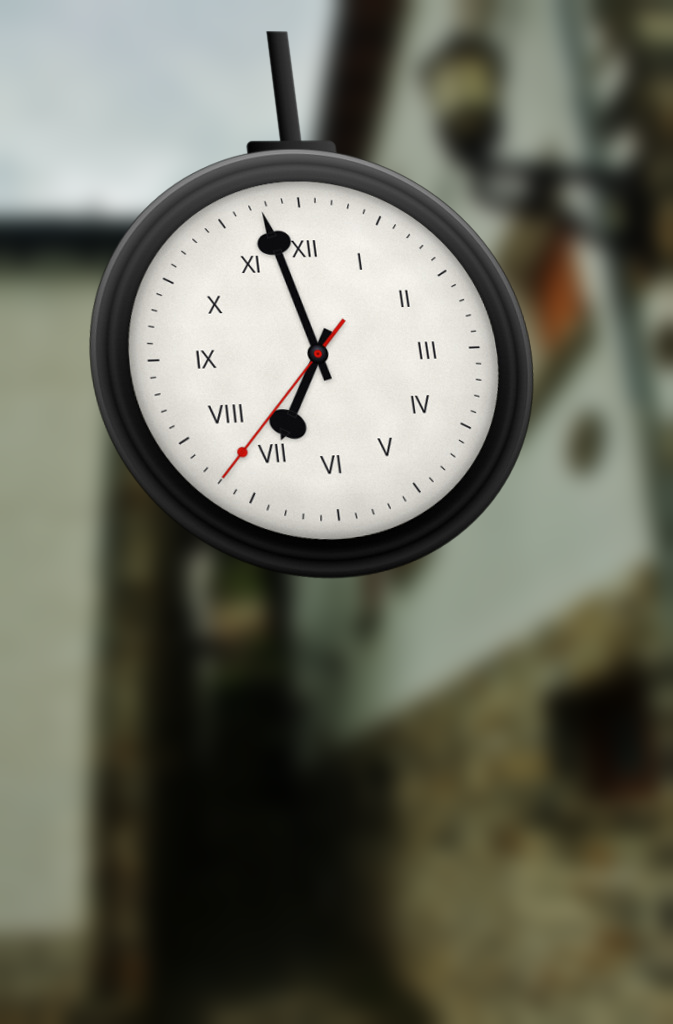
6h57m37s
